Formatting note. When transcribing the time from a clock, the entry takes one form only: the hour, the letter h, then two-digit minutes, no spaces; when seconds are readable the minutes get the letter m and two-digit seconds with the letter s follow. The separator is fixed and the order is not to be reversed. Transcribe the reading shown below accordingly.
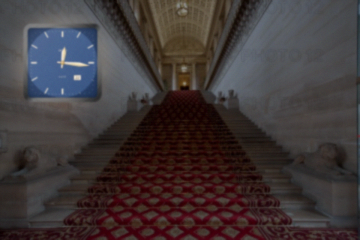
12h16
